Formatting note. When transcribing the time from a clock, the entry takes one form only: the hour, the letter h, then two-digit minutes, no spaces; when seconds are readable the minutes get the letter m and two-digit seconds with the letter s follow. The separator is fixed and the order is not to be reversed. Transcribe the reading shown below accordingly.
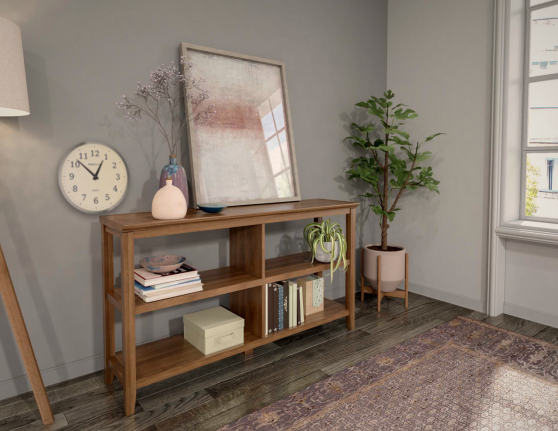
12h52
